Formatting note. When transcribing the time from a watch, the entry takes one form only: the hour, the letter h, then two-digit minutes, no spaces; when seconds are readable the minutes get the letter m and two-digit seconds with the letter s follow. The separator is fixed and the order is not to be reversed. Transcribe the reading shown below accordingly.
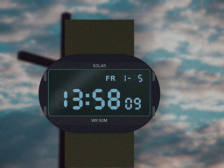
13h58m09s
